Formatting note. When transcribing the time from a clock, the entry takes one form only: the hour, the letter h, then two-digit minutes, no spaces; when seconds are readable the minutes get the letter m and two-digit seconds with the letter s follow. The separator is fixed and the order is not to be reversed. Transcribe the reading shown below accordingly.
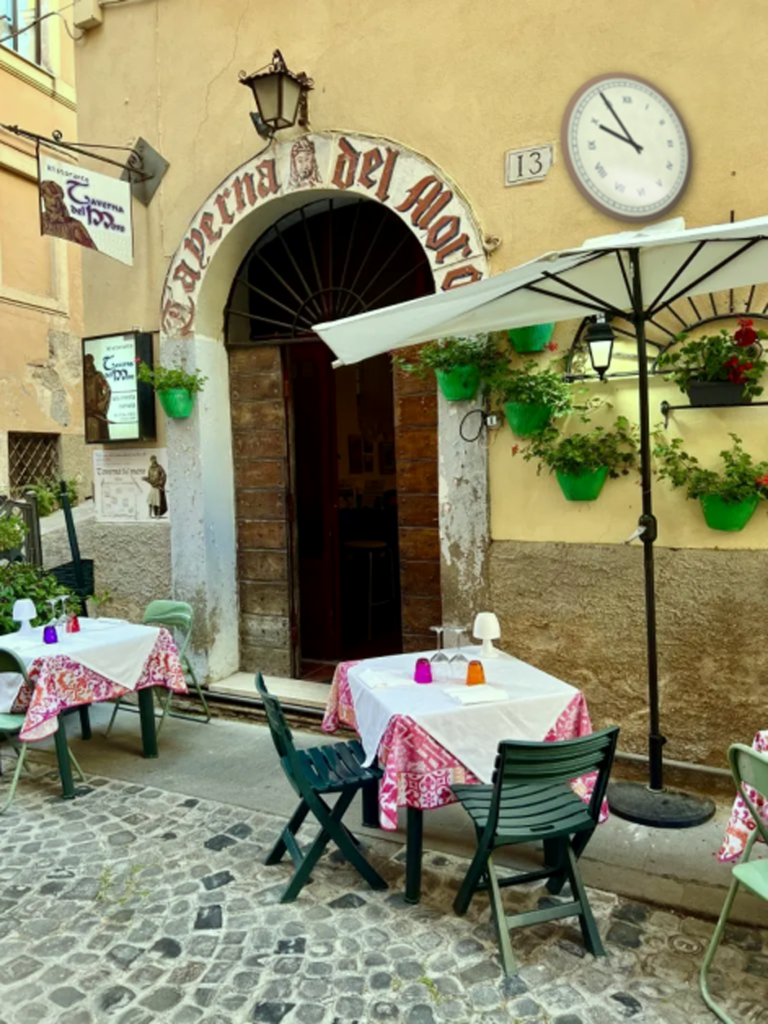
9h55
